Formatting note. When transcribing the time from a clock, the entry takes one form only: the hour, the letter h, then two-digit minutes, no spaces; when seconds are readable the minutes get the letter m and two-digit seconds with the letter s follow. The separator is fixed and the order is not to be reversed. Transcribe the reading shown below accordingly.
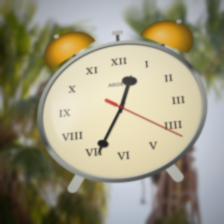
12h34m21s
